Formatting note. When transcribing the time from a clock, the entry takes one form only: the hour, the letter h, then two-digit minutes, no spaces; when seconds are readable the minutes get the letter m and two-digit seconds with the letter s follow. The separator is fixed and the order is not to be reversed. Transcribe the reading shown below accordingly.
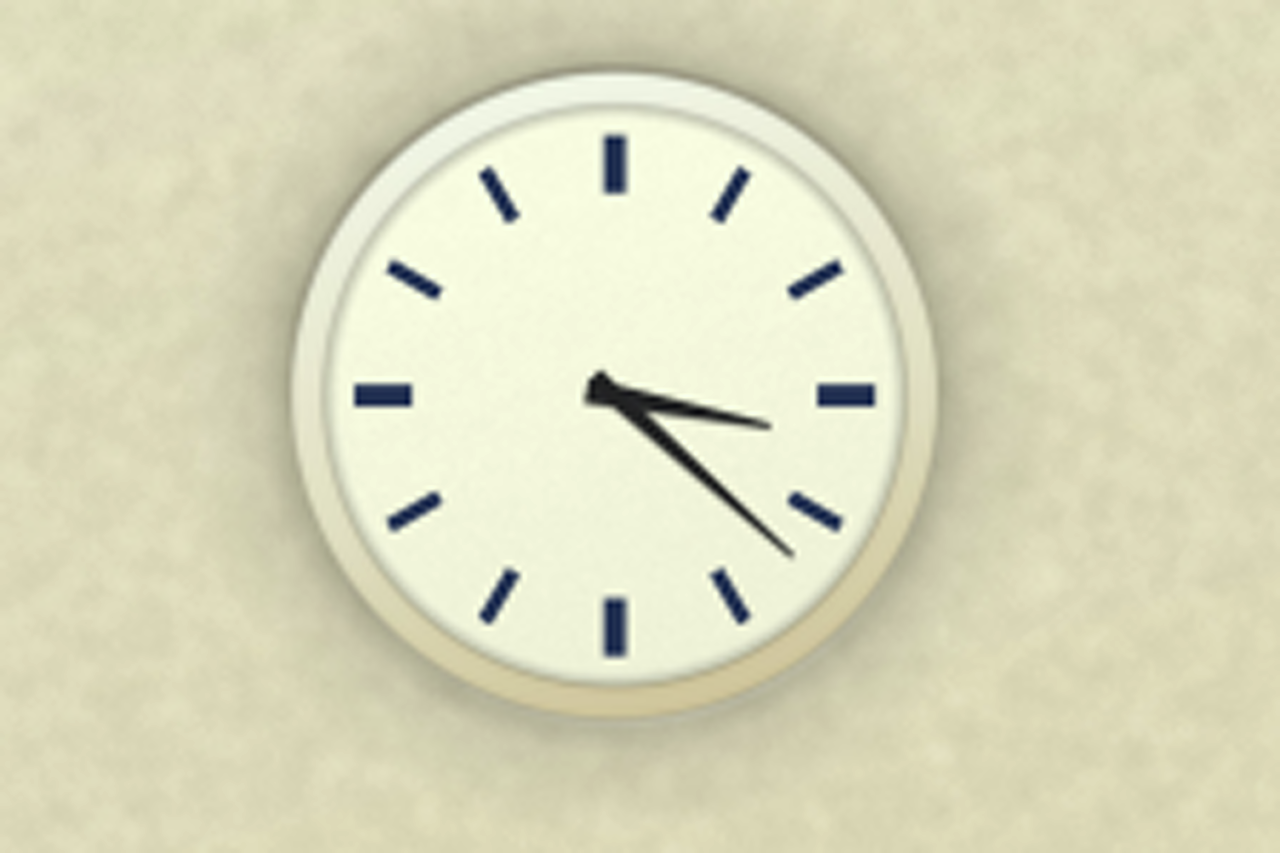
3h22
